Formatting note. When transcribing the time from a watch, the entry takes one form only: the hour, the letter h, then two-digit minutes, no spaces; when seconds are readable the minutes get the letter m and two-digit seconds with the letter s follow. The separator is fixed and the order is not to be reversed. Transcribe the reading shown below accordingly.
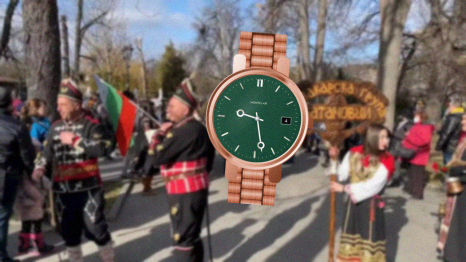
9h28
